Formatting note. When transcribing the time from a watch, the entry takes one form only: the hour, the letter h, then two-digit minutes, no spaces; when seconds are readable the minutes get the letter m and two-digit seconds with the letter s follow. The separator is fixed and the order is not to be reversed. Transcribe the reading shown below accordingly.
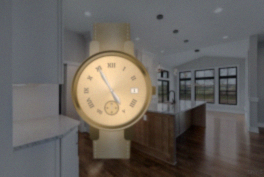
4h55
